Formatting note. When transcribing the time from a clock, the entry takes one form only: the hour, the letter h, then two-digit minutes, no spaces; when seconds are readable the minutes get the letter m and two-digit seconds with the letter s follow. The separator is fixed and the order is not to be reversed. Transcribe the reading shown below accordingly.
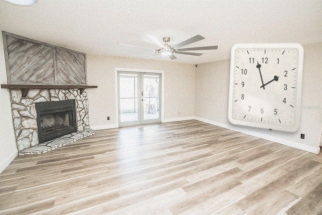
1h57
